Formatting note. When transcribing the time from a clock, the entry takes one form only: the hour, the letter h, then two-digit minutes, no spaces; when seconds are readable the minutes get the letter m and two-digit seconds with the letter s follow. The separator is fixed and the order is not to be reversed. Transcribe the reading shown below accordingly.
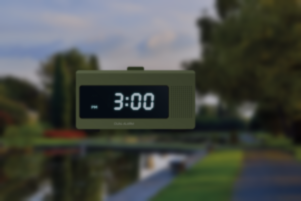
3h00
